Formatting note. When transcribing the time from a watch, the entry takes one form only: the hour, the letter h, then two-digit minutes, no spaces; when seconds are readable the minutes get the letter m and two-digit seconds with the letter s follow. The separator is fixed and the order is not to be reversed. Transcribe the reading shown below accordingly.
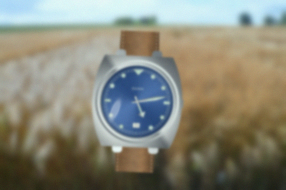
5h13
